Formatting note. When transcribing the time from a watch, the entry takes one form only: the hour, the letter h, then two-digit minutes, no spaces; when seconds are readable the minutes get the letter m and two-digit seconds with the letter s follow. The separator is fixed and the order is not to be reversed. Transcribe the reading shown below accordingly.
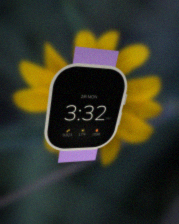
3h32
